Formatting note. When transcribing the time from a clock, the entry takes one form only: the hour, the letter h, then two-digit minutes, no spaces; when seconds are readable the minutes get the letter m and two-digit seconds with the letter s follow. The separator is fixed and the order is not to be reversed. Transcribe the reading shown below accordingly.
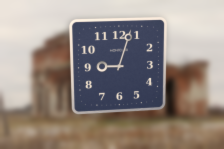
9h03
